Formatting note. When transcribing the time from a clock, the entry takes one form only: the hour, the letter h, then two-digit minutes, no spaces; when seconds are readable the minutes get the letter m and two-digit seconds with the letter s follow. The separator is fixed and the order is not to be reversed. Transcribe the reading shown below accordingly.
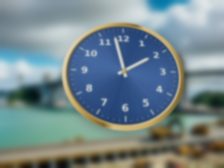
1h58
